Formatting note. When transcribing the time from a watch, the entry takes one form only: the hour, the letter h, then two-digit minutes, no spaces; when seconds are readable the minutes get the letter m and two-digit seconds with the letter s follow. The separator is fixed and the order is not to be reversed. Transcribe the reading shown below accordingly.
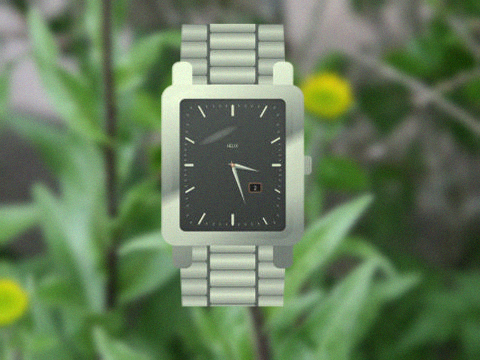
3h27
